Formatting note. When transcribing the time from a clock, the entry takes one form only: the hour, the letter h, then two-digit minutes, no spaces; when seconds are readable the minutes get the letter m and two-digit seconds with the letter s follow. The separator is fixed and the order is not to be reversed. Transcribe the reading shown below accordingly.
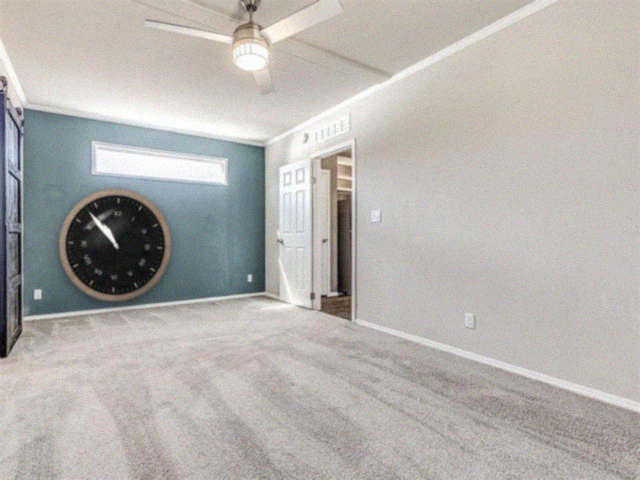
10h53
